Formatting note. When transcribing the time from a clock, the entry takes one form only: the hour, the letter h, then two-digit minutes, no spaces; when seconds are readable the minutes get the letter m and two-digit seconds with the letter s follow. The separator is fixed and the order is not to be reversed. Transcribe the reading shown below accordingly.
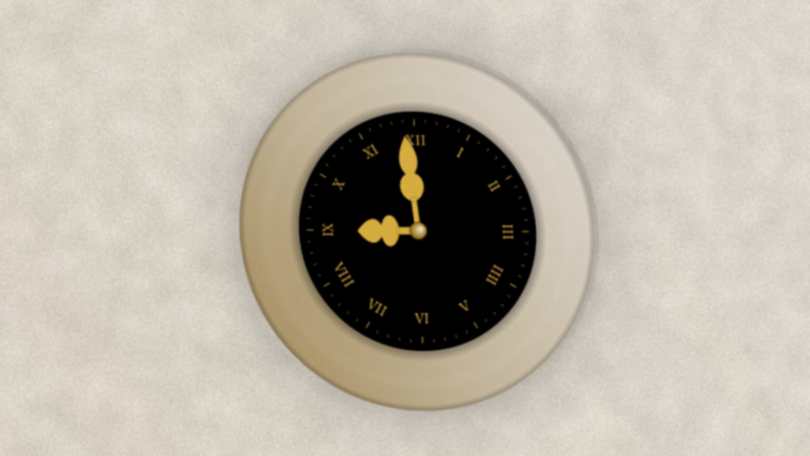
8h59
